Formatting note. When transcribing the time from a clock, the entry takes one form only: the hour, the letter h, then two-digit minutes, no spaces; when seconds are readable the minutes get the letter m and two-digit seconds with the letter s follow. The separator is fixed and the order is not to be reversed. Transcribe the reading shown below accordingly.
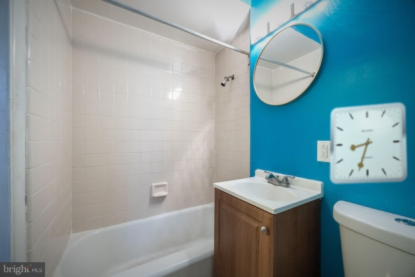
8h33
